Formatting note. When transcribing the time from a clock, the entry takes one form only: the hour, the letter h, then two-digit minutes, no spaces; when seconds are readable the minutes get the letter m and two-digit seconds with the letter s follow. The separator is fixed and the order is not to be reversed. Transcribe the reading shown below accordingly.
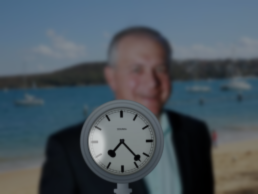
7h23
